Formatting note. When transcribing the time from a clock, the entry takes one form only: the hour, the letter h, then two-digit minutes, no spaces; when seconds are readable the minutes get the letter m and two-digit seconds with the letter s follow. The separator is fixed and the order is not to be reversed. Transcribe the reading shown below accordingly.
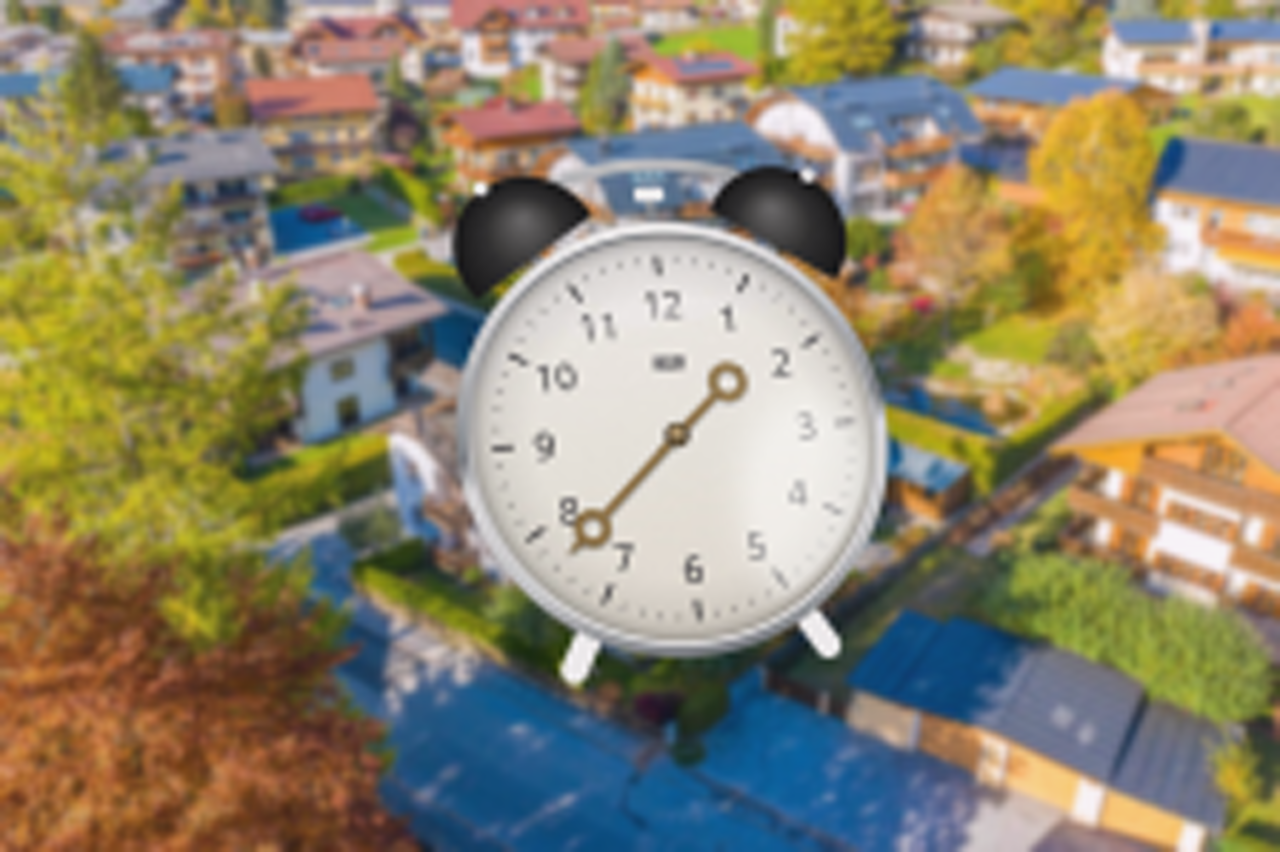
1h38
